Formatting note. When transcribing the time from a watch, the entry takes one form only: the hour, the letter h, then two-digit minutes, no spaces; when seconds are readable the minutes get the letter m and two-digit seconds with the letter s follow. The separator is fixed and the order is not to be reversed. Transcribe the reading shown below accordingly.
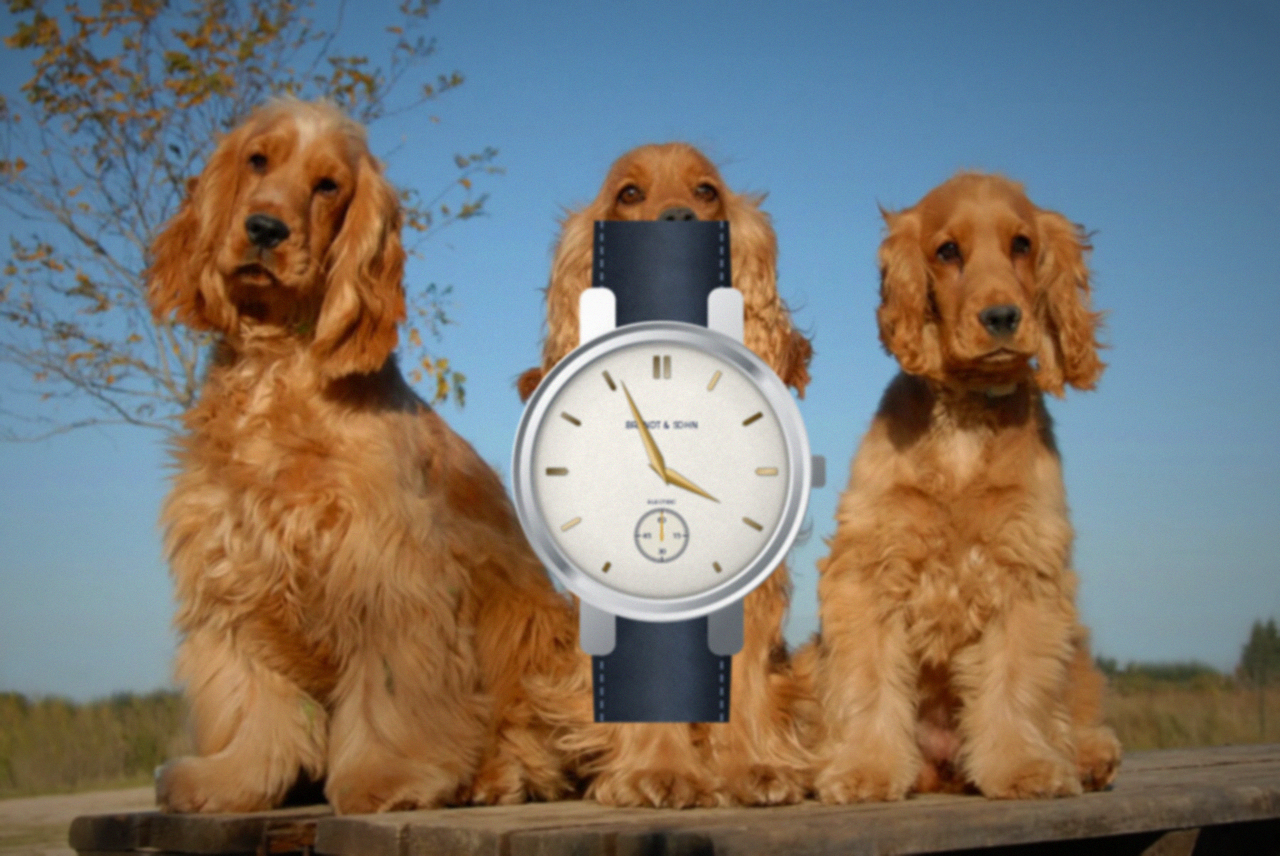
3h56
